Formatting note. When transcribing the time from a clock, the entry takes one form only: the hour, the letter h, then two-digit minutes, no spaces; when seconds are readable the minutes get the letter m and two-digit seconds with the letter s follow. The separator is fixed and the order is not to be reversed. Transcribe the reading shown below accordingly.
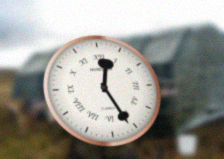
12h26
